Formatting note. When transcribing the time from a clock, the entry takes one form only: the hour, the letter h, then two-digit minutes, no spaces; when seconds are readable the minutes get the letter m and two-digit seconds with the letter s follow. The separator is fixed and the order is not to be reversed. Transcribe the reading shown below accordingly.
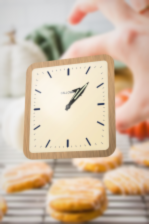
1h07
